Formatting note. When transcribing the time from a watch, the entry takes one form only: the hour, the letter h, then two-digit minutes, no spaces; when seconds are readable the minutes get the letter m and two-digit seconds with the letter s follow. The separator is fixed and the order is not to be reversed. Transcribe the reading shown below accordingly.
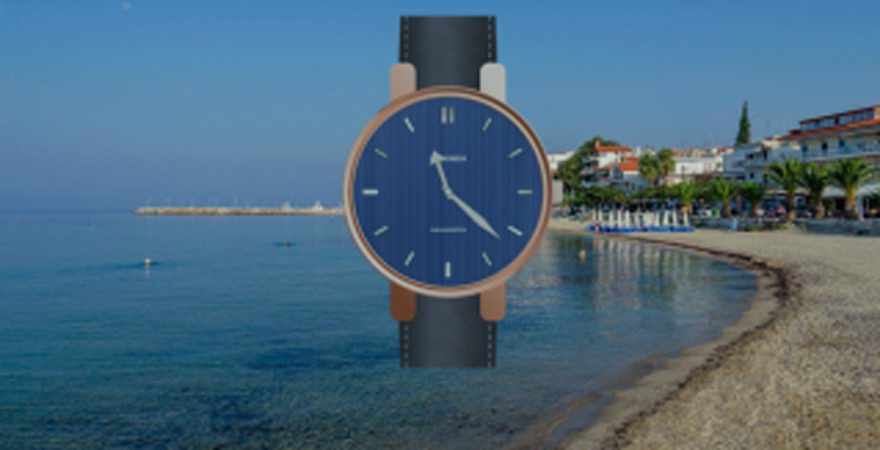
11h22
